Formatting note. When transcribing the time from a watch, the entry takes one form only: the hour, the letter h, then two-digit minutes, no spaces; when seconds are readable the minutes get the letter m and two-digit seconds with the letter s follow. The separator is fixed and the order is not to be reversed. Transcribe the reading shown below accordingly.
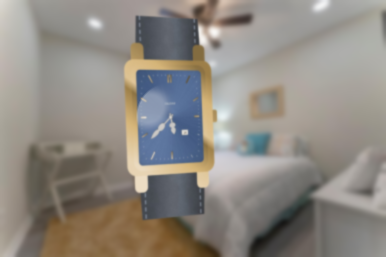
5h38
